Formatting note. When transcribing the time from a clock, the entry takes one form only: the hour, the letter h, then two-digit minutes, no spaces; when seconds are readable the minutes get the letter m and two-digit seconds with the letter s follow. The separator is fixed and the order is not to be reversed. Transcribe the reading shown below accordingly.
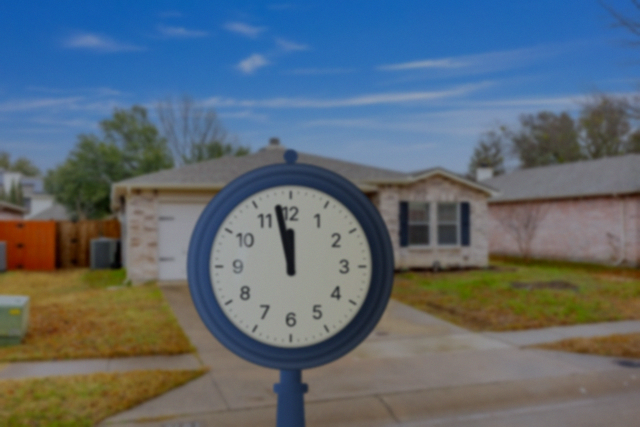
11h58
